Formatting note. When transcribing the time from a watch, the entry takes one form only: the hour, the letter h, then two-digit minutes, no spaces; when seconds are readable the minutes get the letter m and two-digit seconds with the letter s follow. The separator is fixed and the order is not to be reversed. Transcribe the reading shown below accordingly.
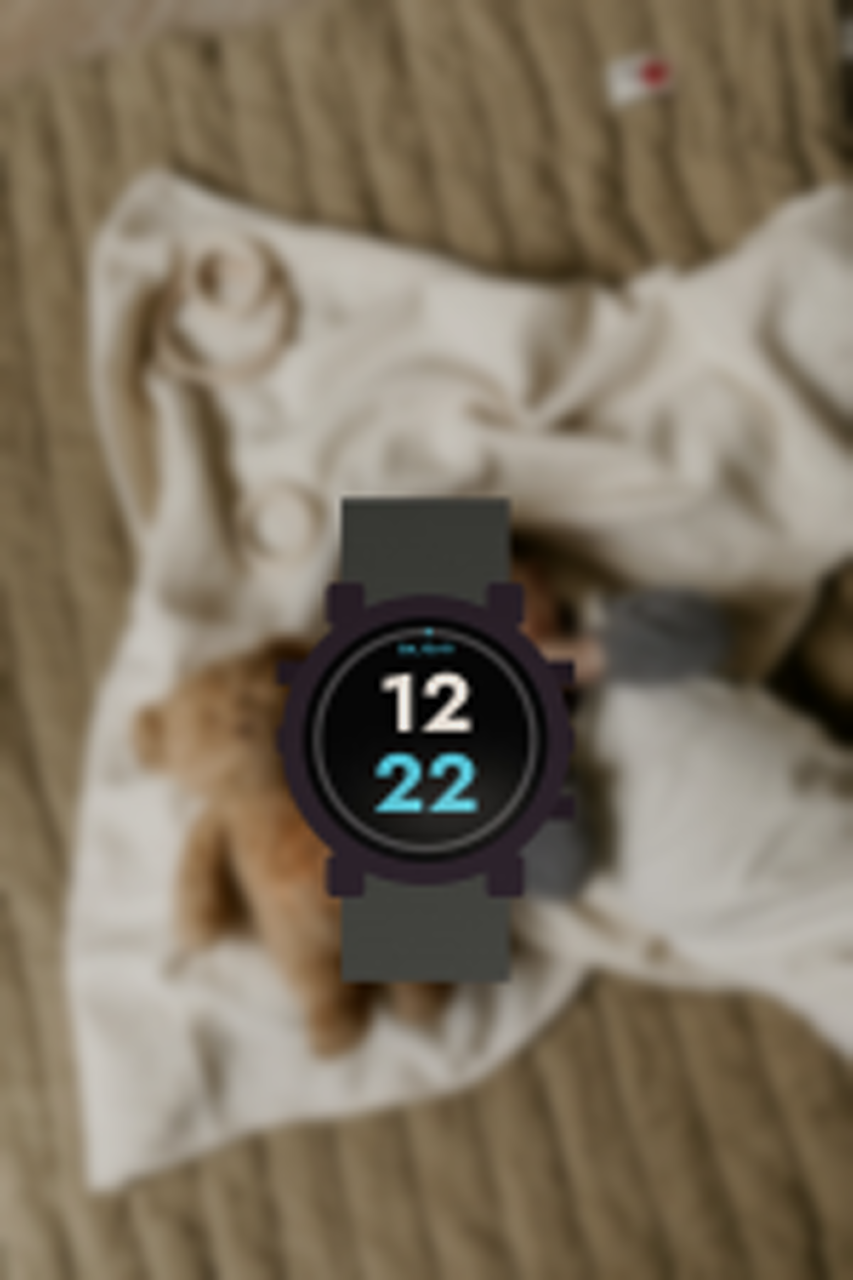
12h22
